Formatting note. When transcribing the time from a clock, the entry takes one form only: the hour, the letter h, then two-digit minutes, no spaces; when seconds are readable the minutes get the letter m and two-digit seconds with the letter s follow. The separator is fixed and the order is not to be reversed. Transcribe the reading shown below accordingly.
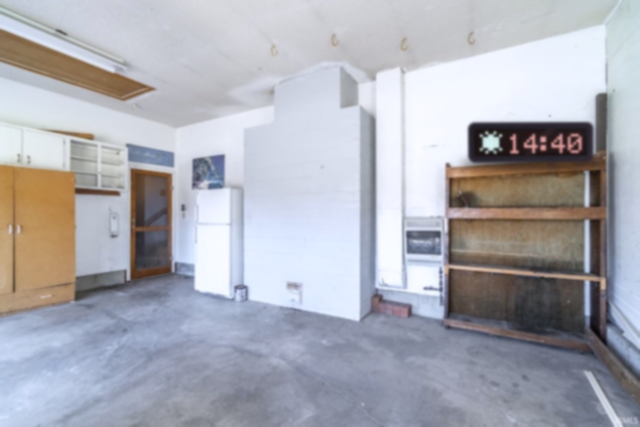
14h40
